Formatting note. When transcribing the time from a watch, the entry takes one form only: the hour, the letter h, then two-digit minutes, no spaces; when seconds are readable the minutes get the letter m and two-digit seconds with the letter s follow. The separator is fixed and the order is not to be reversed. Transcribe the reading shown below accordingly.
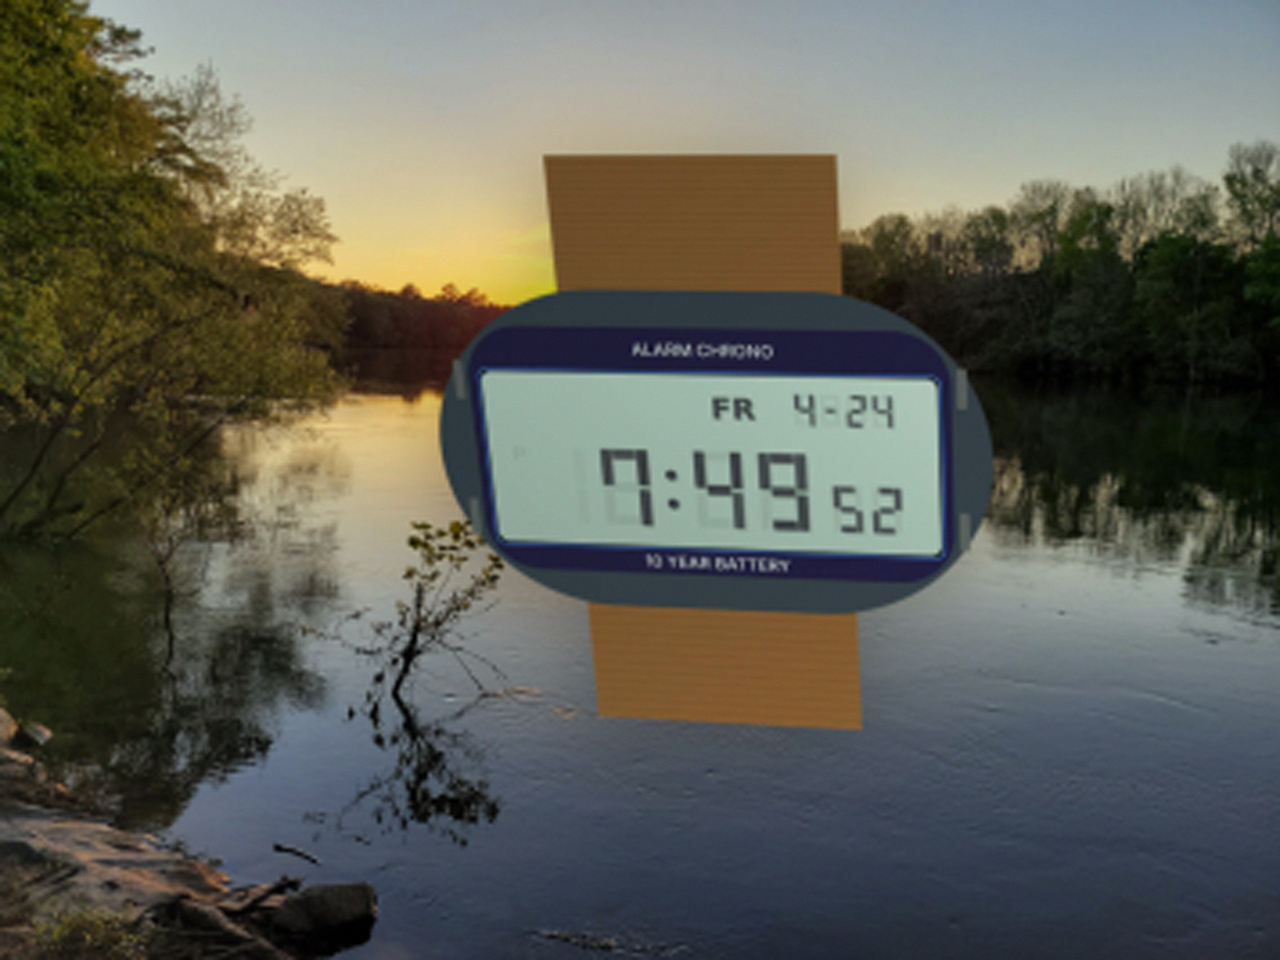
7h49m52s
